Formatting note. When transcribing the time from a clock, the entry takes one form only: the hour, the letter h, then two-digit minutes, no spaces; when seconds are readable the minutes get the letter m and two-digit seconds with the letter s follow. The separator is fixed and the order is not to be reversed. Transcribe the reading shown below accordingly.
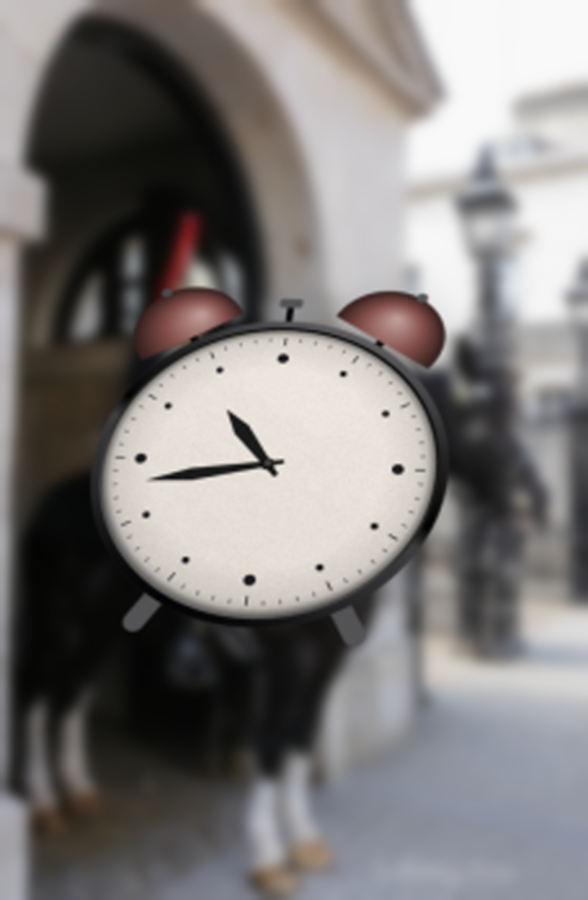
10h43
